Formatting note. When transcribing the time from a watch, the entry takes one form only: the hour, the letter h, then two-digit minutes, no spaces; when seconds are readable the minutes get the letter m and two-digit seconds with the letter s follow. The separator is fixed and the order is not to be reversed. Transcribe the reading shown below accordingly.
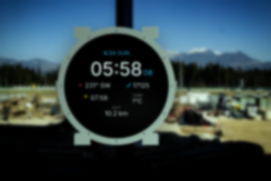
5h58
